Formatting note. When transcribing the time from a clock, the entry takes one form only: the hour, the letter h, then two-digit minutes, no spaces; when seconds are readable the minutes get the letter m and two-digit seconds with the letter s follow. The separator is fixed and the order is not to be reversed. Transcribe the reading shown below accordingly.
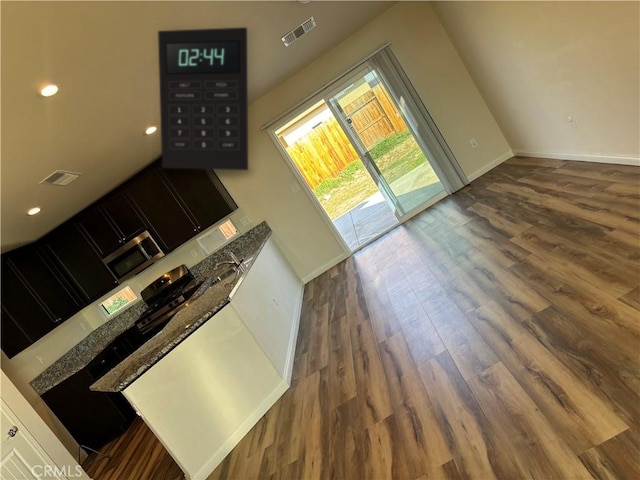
2h44
